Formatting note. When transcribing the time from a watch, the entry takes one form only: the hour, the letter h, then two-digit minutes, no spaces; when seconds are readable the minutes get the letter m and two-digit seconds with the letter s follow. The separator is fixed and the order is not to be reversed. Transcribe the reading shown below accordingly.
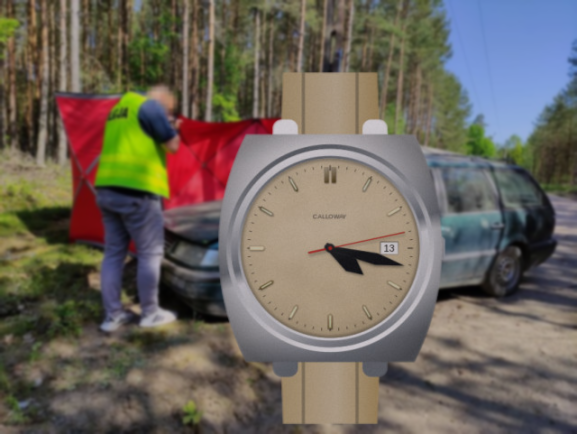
4h17m13s
